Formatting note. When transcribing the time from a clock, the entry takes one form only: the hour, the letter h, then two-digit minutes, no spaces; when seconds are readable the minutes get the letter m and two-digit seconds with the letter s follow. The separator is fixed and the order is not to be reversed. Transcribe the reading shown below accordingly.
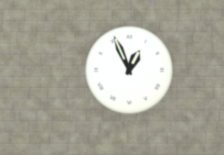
12h56
